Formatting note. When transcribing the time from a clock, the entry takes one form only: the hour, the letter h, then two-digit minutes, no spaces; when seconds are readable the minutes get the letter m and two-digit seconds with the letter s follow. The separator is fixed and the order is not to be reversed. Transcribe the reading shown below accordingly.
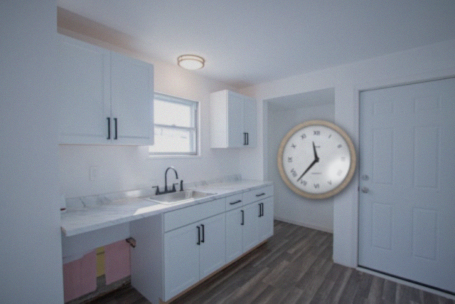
11h37
